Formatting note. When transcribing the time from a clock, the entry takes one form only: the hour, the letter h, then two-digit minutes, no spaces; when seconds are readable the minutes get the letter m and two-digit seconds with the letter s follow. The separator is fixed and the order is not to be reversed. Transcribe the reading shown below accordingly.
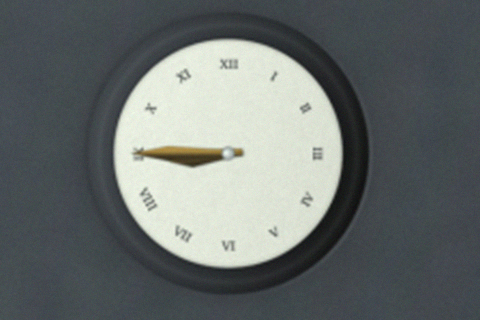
8h45
